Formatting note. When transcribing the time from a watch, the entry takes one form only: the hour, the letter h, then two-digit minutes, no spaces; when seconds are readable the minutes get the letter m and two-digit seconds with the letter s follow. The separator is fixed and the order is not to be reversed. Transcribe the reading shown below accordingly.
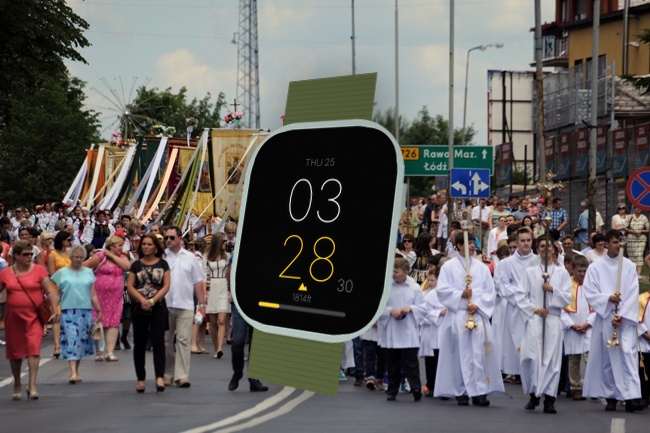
3h28m30s
